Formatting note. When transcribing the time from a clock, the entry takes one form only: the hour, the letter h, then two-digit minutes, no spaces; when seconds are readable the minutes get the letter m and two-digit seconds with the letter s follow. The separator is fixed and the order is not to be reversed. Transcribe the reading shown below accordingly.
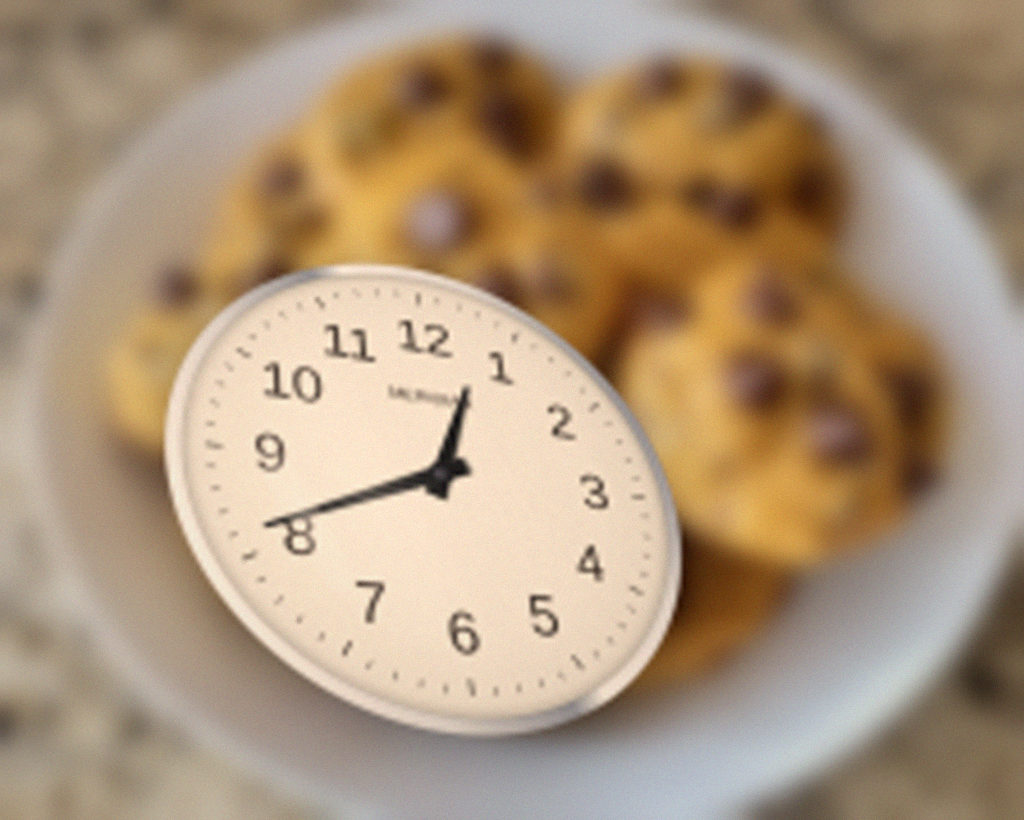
12h41
